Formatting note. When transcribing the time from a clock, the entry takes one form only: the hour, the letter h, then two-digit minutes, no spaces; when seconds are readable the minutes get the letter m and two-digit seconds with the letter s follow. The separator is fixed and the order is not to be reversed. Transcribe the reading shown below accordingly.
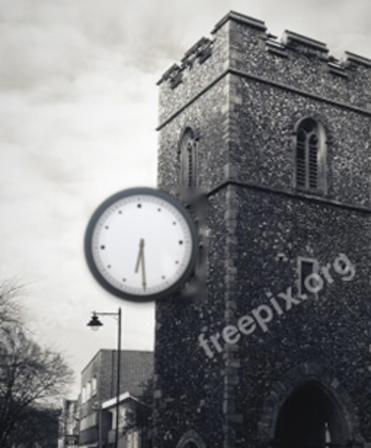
6h30
